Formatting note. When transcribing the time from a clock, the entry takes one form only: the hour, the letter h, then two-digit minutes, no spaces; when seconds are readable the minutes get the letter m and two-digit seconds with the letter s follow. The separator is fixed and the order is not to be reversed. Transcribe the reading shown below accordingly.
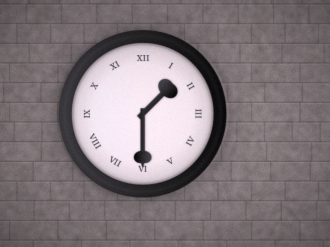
1h30
